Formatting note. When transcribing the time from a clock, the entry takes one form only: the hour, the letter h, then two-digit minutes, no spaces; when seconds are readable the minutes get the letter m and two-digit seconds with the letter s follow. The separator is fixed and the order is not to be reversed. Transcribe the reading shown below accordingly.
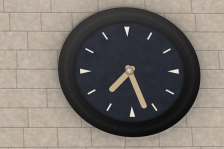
7h27
